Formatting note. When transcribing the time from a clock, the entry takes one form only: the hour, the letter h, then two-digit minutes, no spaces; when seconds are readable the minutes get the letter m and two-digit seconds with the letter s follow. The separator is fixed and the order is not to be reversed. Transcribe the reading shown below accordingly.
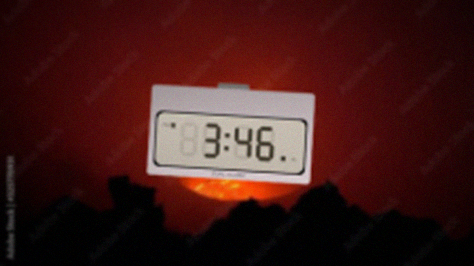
3h46
